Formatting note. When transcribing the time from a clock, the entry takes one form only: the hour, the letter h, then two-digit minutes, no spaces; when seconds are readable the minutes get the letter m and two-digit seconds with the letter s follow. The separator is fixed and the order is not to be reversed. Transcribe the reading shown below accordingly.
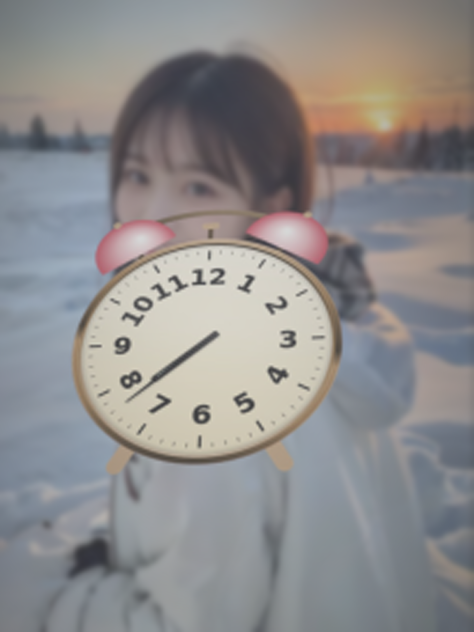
7h38
